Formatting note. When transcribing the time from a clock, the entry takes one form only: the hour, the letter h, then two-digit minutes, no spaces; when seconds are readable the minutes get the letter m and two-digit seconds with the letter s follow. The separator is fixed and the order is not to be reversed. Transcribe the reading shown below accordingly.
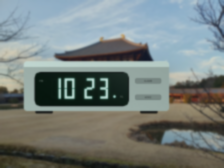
10h23
